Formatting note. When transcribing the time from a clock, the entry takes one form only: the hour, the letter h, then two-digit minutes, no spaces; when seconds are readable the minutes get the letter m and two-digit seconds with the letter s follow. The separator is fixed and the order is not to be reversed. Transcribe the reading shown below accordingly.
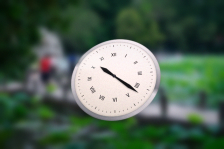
10h22
